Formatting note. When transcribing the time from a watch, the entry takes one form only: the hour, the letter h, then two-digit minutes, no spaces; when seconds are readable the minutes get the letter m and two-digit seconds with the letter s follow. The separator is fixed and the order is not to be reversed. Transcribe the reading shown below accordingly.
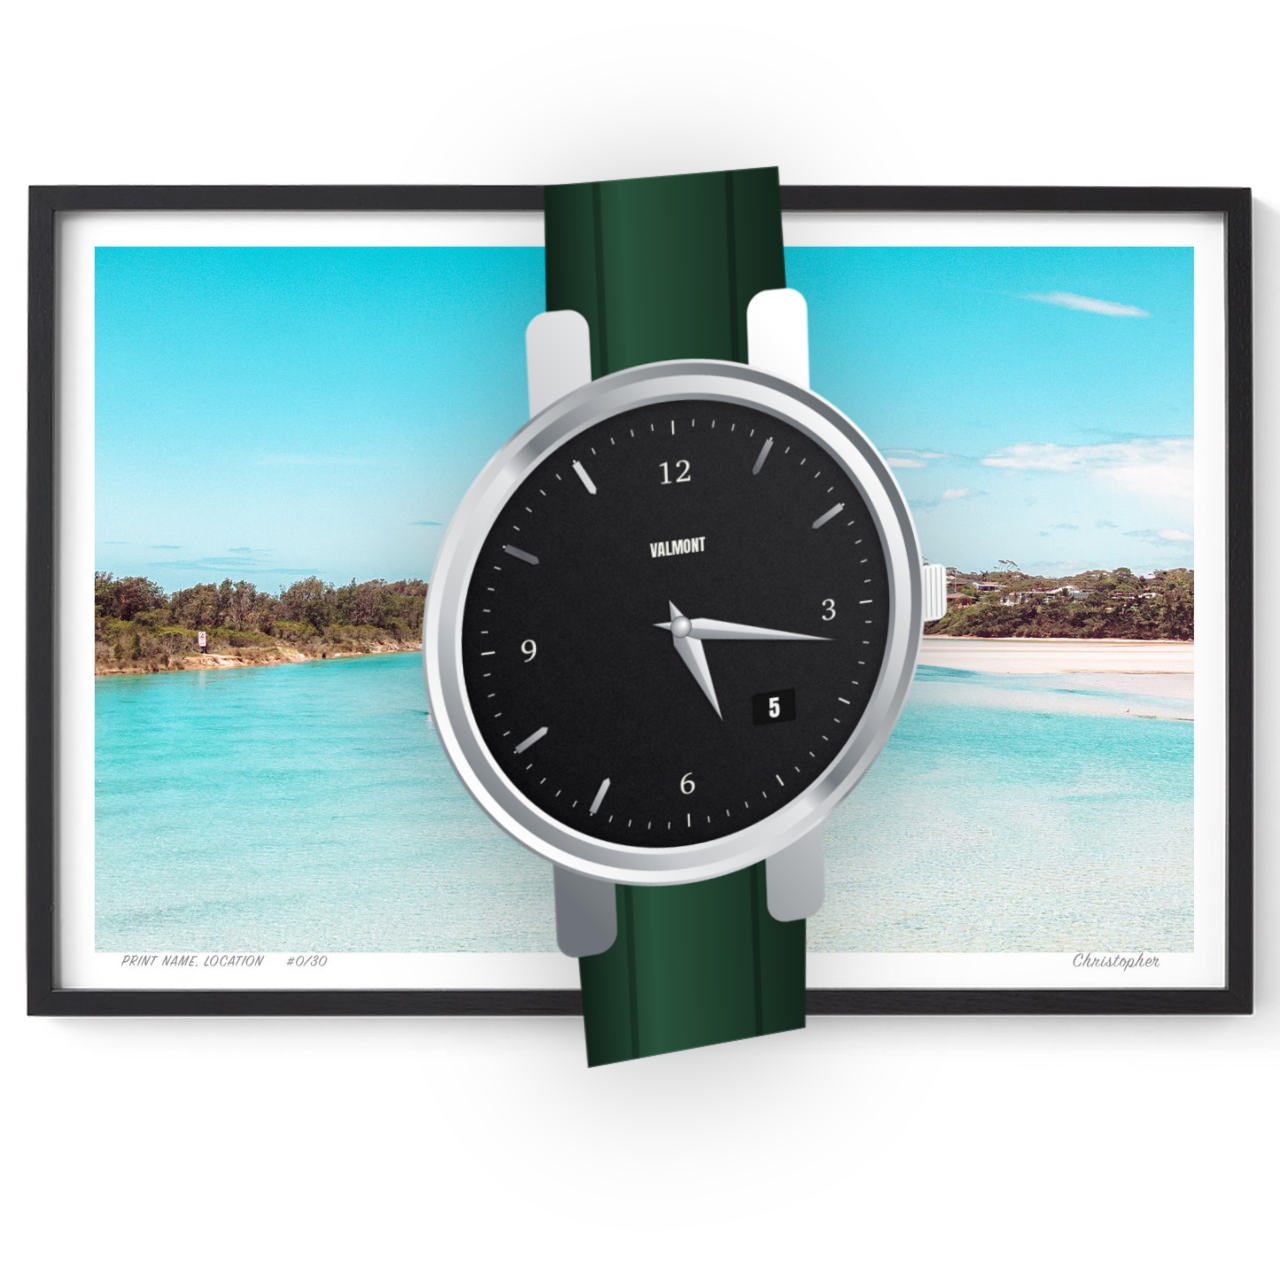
5h17
